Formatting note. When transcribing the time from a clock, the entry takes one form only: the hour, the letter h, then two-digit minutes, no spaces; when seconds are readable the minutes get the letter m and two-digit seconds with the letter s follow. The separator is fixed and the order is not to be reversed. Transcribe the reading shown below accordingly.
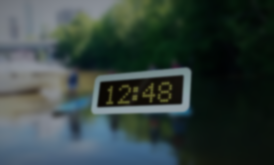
12h48
